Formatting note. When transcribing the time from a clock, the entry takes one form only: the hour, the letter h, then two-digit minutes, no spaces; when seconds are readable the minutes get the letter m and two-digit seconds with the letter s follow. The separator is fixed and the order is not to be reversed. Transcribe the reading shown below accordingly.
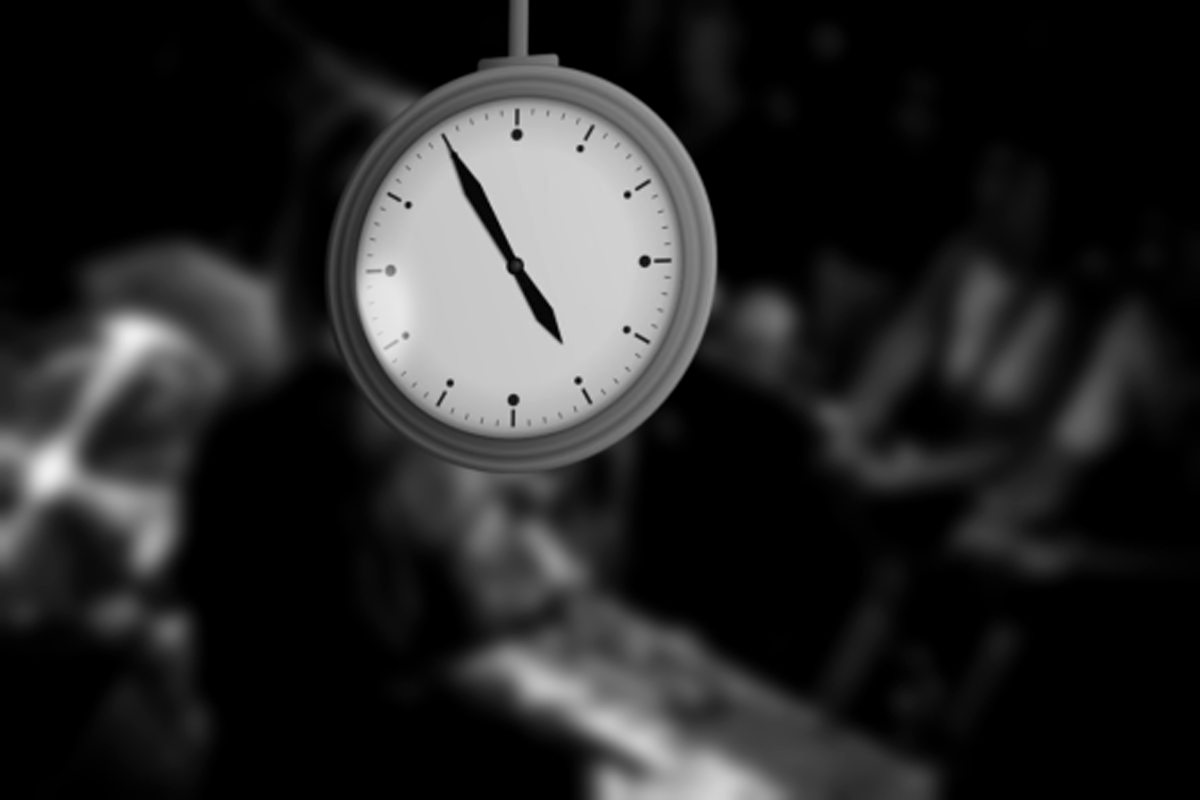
4h55
